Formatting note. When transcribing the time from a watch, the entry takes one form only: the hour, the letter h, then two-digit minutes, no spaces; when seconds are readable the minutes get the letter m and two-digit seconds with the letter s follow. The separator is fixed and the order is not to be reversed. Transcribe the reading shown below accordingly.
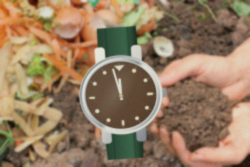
11h58
